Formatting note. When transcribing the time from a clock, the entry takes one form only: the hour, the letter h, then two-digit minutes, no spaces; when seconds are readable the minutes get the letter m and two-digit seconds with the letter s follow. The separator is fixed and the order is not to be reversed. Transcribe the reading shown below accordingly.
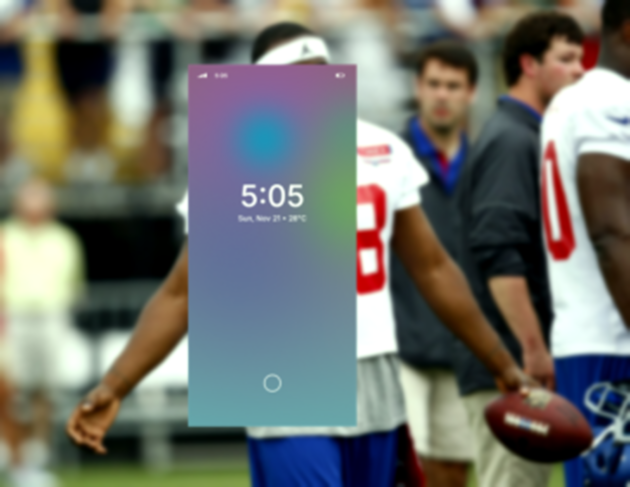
5h05
